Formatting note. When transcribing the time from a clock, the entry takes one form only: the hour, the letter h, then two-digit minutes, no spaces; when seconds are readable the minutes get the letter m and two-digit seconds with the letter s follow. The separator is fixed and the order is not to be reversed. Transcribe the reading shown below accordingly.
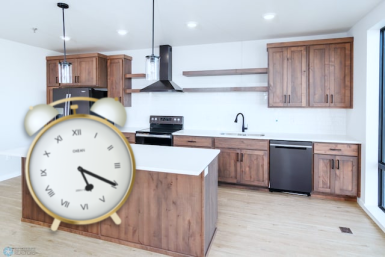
5h20
